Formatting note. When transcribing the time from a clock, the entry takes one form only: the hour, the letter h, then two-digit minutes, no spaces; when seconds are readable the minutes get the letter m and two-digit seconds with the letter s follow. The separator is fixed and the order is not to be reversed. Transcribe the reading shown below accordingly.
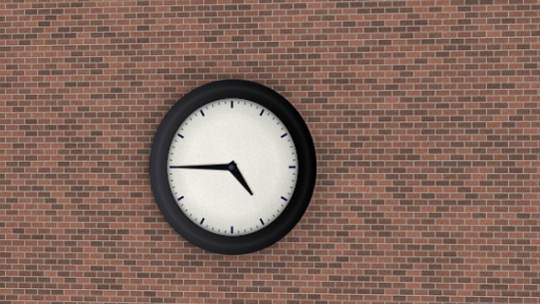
4h45
